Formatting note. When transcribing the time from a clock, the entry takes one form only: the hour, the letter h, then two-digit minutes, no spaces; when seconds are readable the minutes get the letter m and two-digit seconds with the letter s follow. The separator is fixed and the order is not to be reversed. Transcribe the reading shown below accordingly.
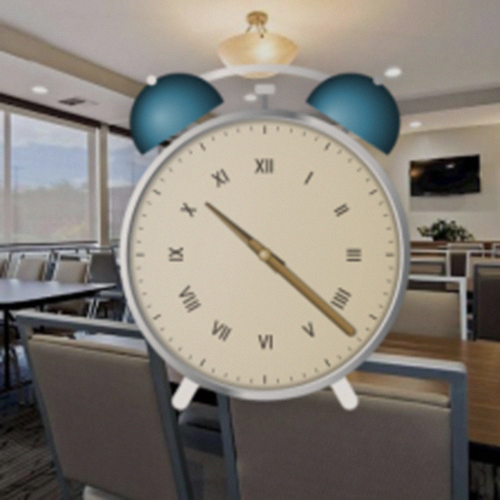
10h22
